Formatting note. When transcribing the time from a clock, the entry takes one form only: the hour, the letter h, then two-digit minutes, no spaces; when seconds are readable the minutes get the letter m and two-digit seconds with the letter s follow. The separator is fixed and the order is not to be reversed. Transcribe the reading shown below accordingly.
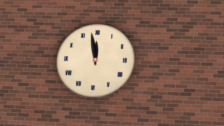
11h58
